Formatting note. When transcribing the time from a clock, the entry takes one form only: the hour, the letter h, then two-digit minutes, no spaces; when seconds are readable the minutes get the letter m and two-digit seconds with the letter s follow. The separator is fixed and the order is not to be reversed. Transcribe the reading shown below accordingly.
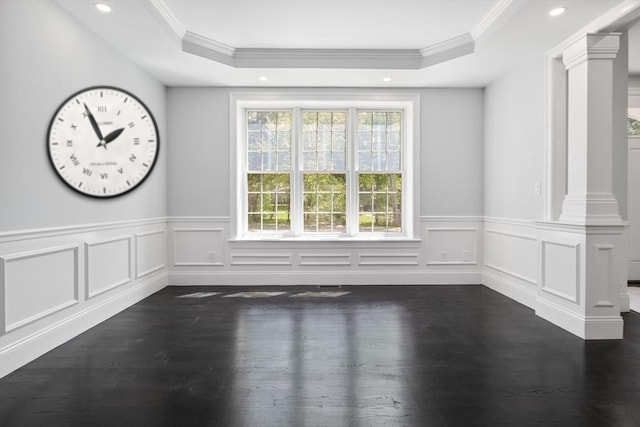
1h56
